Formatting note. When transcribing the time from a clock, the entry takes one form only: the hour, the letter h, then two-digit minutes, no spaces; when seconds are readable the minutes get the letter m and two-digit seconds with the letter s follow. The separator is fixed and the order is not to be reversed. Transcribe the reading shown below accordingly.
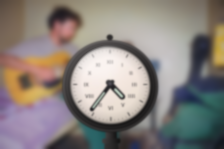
4h36
